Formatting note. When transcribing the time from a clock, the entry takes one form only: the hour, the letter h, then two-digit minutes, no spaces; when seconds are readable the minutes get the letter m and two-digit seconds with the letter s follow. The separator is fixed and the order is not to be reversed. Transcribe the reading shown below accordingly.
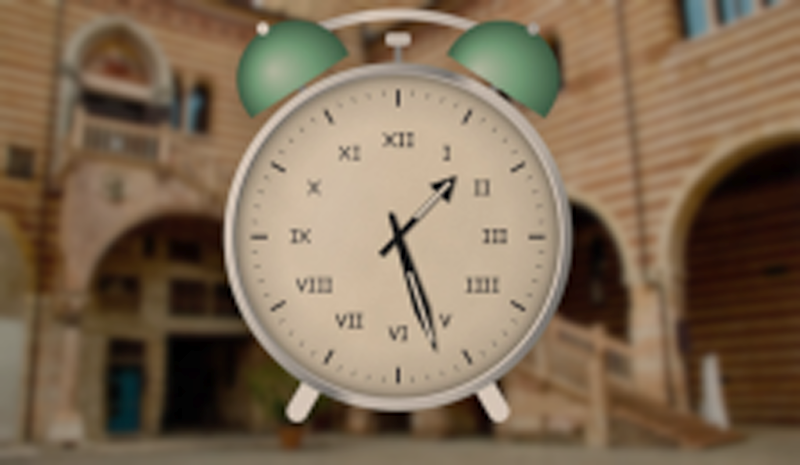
1h27
